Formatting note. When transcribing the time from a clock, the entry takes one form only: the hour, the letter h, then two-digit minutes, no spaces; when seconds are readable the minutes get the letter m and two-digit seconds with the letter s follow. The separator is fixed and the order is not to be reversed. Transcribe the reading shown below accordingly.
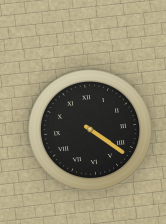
4h22
